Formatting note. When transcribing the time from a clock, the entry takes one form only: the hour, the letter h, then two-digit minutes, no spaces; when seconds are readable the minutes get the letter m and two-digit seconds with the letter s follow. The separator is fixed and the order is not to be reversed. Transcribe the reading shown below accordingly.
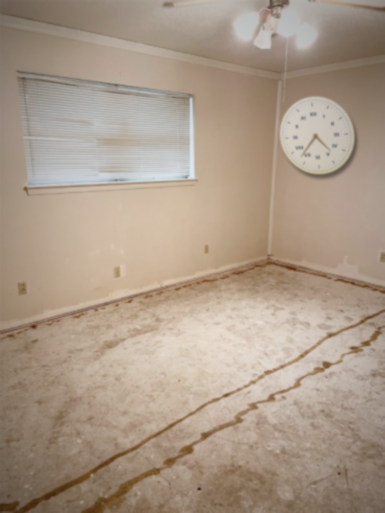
4h37
